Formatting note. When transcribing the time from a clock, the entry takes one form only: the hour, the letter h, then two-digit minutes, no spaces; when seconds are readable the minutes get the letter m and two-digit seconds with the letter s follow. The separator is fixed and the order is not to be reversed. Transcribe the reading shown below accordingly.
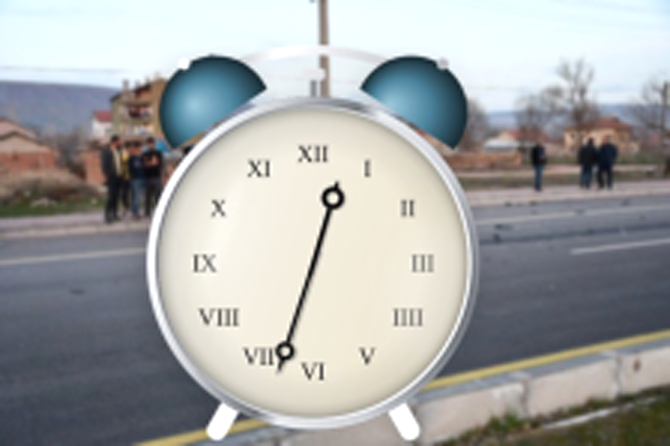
12h33
